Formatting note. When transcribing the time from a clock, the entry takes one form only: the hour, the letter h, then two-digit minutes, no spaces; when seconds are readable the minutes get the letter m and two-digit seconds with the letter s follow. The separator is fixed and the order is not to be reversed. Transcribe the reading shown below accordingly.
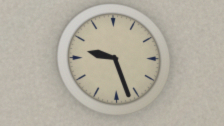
9h27
